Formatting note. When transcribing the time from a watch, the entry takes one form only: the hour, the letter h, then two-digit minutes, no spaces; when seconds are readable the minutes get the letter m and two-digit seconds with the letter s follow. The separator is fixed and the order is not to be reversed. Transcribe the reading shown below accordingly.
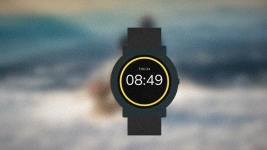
8h49
